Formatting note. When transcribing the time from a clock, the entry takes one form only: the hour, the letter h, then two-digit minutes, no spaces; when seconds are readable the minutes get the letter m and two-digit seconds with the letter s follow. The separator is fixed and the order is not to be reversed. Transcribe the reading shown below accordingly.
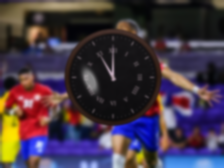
11h00
